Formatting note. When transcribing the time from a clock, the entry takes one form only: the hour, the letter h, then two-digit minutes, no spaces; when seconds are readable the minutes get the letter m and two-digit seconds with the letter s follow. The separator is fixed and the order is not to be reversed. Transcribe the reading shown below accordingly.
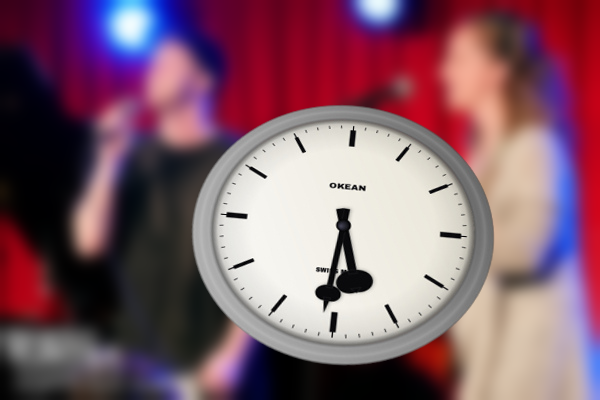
5h31
